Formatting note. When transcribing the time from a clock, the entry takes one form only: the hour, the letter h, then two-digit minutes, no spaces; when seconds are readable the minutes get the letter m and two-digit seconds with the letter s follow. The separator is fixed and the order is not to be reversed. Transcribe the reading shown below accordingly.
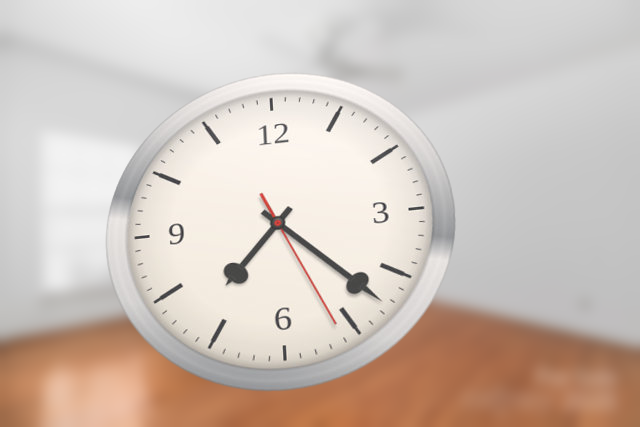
7h22m26s
